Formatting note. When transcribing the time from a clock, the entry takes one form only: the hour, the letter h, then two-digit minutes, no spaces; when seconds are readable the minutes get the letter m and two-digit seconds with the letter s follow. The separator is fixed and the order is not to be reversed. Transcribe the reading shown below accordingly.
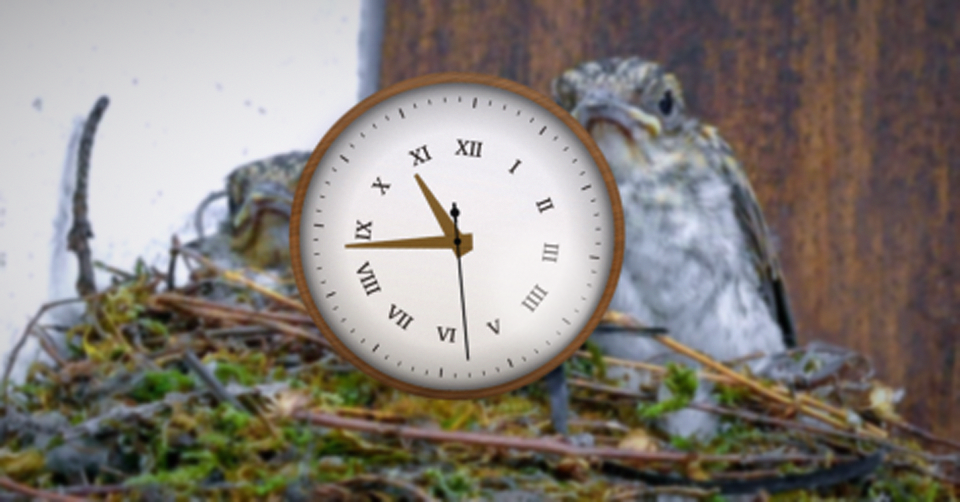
10h43m28s
